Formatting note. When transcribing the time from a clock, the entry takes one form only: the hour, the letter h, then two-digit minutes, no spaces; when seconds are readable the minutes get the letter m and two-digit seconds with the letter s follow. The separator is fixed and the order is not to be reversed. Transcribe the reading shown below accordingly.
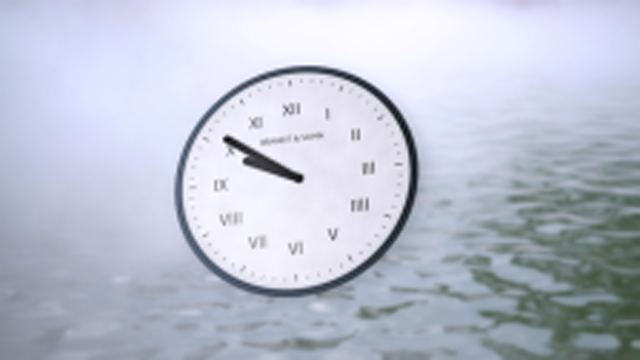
9h51
